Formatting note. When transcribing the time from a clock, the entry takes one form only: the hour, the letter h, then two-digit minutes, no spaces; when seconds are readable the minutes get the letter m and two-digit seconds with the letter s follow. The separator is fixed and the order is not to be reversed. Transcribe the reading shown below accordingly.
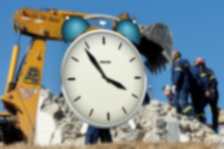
3h54
